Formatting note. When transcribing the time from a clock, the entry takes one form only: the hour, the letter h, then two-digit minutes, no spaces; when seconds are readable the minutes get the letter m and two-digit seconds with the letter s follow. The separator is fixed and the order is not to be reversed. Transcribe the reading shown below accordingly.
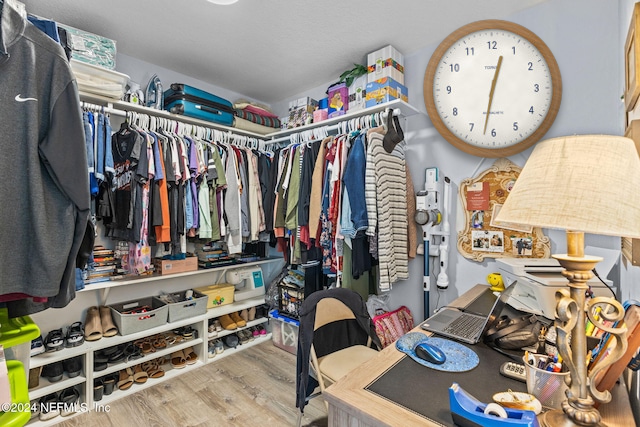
12h32
